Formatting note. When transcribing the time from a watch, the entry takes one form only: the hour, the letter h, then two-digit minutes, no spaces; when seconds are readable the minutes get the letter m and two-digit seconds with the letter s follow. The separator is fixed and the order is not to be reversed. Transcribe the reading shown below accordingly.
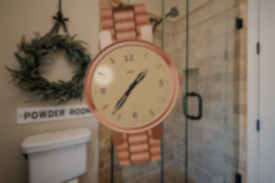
1h37
